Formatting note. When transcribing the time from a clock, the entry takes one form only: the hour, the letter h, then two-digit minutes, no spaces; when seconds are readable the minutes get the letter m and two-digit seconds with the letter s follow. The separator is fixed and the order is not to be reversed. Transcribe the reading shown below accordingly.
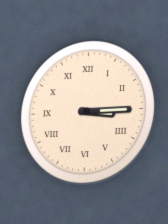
3h15
